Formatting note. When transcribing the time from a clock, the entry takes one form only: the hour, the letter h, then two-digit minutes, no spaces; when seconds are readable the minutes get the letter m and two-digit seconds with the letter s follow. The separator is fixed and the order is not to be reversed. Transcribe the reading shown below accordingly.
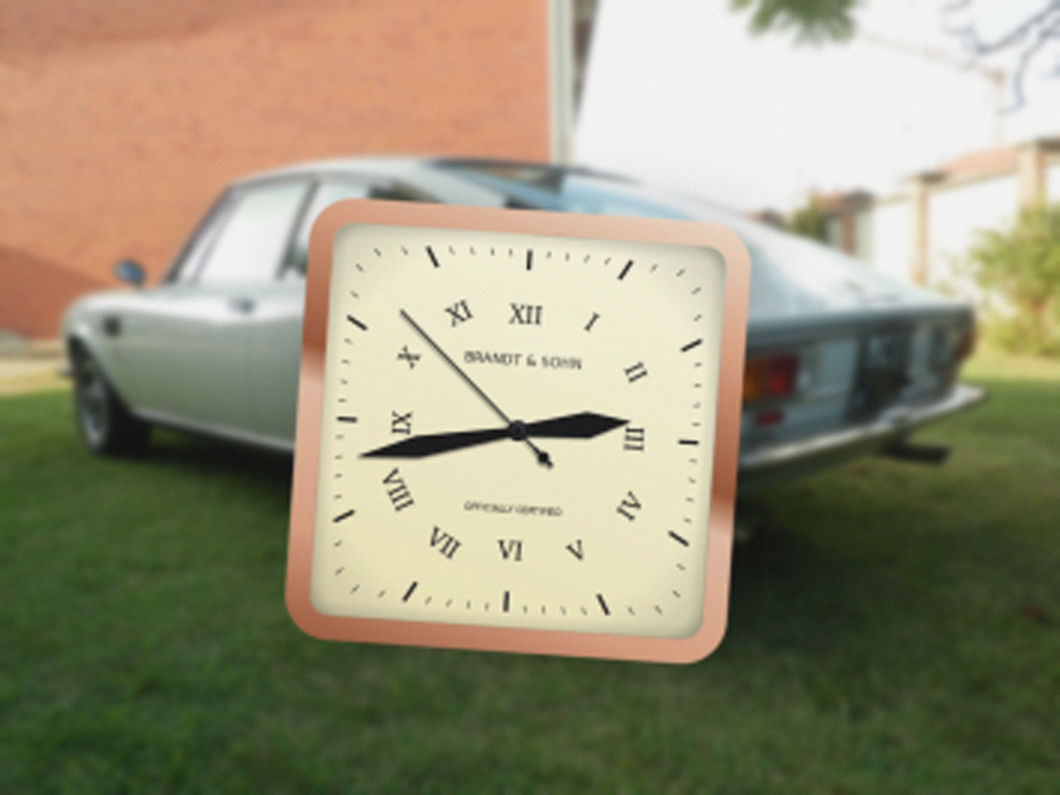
2h42m52s
